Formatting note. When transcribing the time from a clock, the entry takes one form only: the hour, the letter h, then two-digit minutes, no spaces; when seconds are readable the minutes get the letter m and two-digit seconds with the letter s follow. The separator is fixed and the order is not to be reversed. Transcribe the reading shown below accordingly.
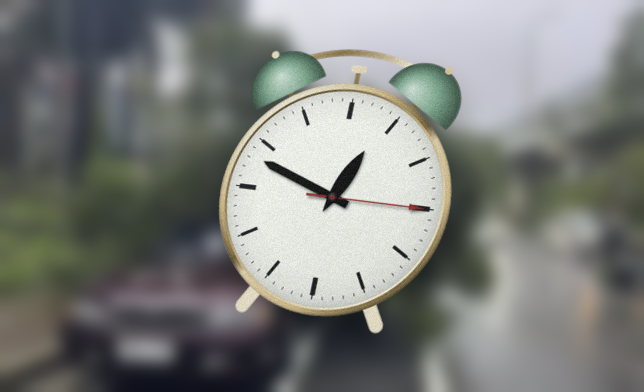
12h48m15s
